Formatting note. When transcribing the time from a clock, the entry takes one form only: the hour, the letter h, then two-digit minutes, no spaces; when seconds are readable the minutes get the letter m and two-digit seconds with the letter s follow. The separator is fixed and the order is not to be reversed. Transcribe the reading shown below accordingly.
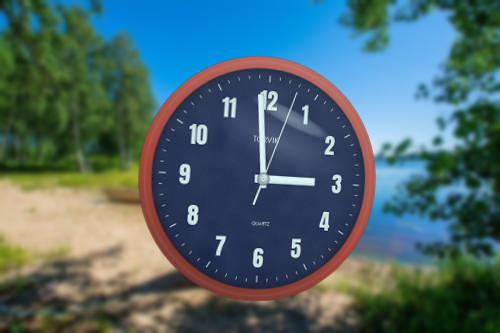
2h59m03s
